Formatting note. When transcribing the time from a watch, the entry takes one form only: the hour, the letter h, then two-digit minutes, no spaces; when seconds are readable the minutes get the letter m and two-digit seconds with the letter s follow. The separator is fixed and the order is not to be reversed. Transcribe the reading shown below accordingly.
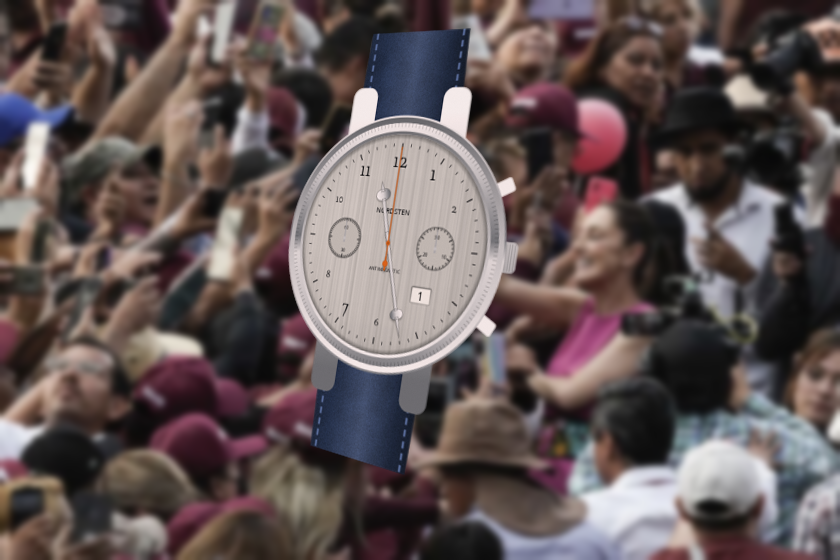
11h27
